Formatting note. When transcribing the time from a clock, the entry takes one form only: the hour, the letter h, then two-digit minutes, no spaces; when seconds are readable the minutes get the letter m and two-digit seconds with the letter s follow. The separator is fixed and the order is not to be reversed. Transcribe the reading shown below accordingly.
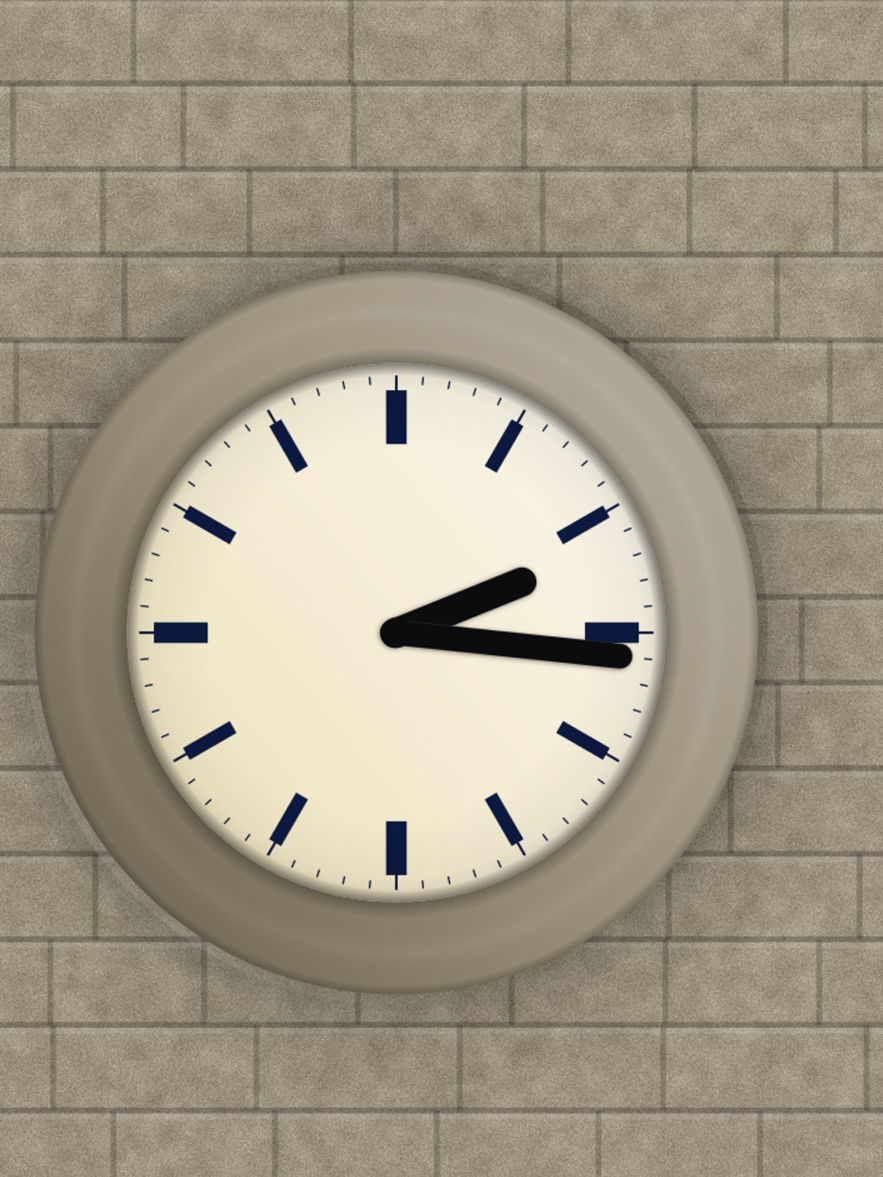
2h16
